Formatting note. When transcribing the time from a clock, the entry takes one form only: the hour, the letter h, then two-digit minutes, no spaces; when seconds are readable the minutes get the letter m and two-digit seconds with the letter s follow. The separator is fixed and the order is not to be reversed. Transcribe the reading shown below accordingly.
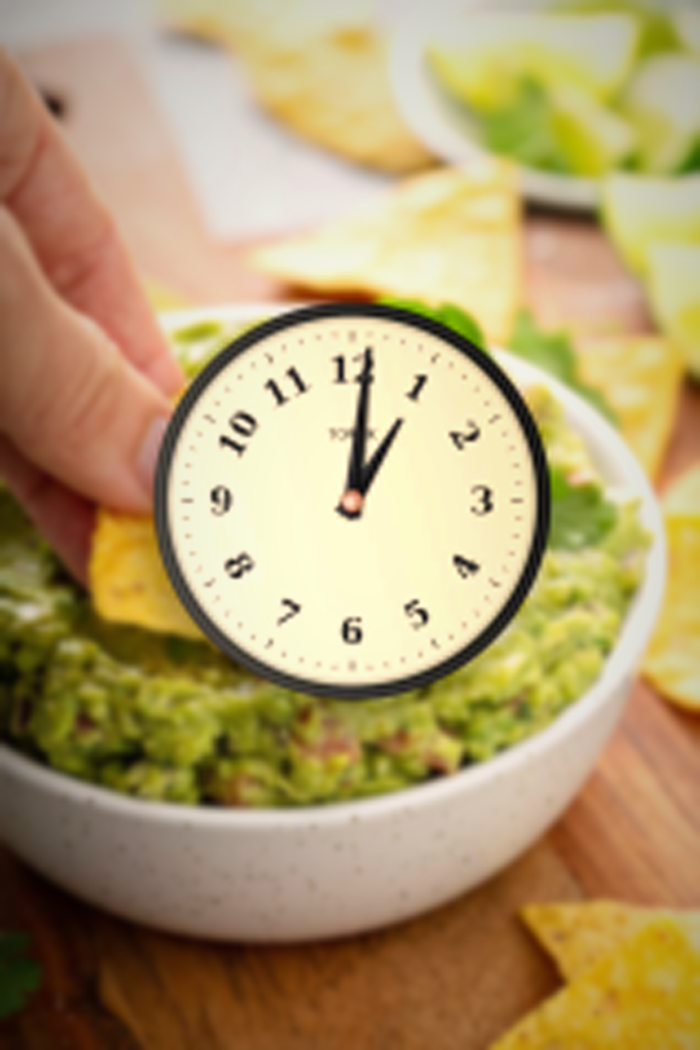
1h01
